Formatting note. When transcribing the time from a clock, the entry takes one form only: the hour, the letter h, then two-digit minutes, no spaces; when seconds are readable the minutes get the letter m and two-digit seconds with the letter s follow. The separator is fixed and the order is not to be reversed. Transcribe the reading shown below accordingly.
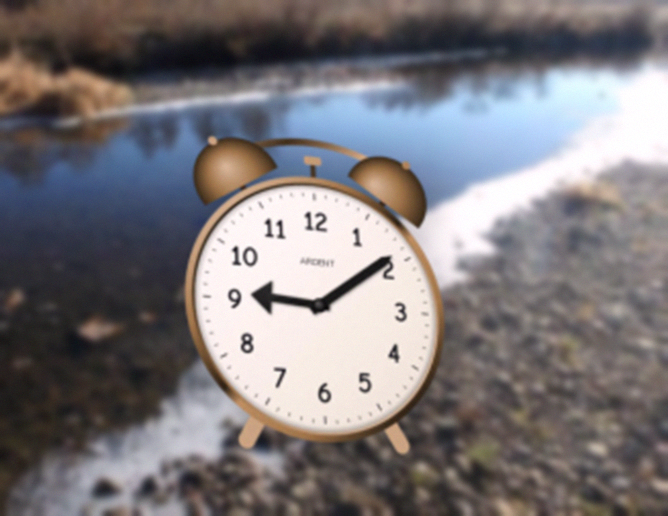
9h09
